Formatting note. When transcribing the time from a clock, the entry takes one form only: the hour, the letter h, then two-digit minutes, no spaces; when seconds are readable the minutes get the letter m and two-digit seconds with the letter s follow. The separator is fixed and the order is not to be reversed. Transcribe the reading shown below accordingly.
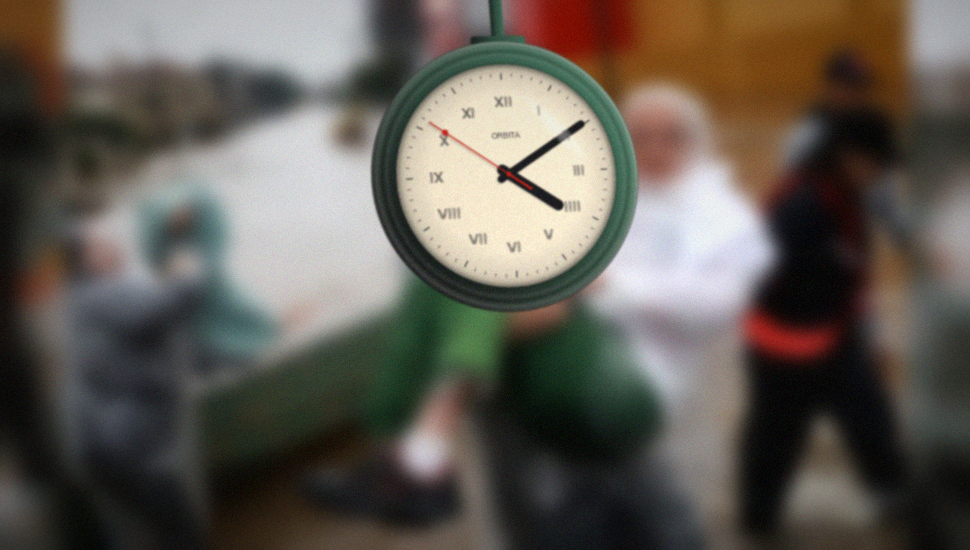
4h09m51s
